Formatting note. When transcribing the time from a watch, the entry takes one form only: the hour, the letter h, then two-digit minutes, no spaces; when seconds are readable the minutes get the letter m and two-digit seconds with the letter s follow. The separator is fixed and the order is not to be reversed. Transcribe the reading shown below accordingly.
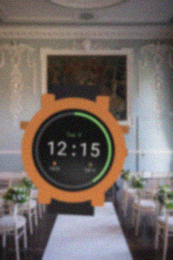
12h15
